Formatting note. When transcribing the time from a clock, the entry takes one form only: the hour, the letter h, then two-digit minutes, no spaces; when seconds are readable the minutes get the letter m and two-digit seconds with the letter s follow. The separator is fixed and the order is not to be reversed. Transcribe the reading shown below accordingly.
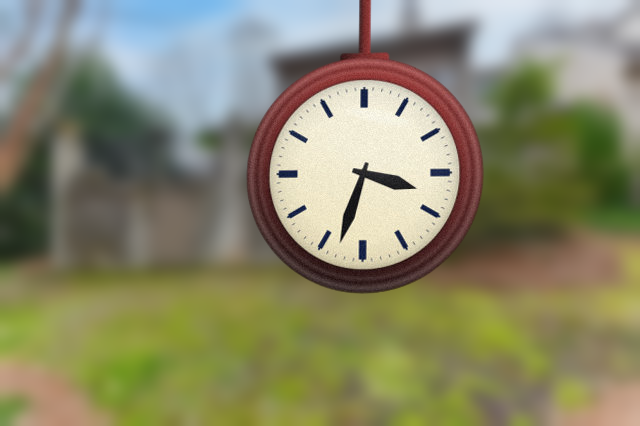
3h33
